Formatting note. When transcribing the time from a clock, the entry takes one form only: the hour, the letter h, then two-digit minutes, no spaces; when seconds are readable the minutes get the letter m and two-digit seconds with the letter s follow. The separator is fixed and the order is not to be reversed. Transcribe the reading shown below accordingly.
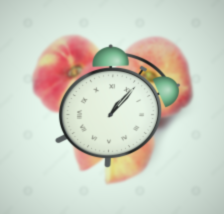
12h01
